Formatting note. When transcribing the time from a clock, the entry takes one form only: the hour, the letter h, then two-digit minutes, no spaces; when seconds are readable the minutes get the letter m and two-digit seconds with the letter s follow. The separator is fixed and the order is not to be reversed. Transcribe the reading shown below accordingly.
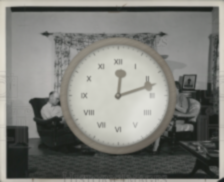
12h12
